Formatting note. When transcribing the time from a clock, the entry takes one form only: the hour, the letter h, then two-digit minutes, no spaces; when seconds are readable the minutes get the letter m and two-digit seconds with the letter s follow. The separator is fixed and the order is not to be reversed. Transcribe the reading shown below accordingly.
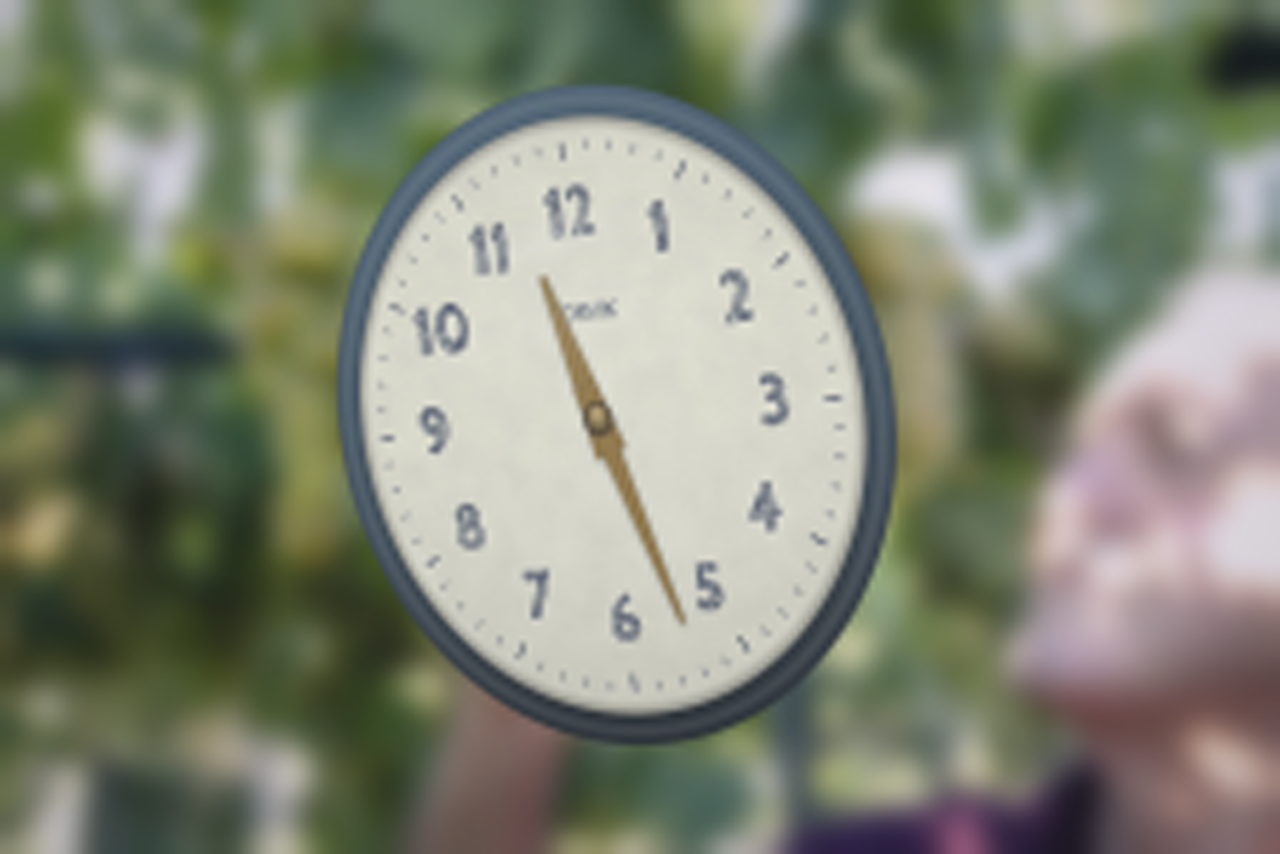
11h27
